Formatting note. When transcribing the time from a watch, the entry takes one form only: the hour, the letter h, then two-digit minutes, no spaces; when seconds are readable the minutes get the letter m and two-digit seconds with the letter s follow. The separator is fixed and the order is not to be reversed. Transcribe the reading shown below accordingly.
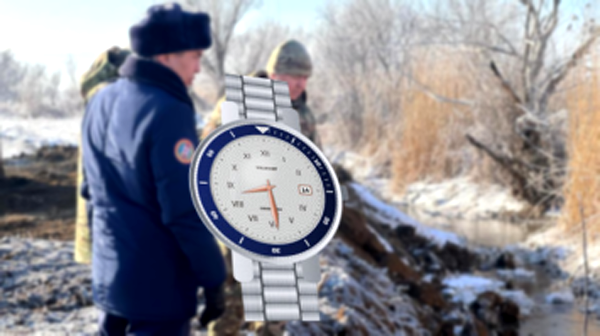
8h29
